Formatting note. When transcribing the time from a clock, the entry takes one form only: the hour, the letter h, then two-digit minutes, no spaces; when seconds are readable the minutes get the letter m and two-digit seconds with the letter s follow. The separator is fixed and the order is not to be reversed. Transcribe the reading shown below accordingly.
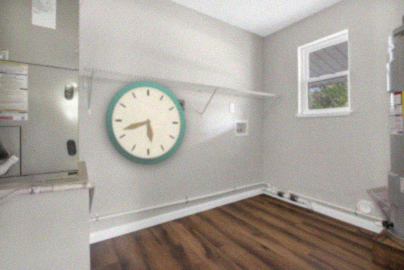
5h42
